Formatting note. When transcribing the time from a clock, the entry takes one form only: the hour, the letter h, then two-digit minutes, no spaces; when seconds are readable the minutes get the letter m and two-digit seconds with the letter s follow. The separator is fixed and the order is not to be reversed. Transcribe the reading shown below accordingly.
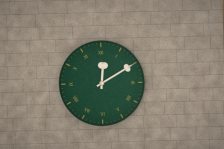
12h10
